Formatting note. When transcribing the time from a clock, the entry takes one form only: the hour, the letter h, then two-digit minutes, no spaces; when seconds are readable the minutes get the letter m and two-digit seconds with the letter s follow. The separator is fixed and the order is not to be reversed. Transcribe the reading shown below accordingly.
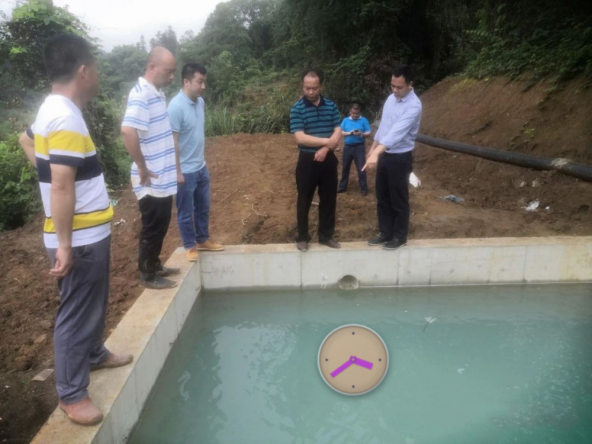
3h39
